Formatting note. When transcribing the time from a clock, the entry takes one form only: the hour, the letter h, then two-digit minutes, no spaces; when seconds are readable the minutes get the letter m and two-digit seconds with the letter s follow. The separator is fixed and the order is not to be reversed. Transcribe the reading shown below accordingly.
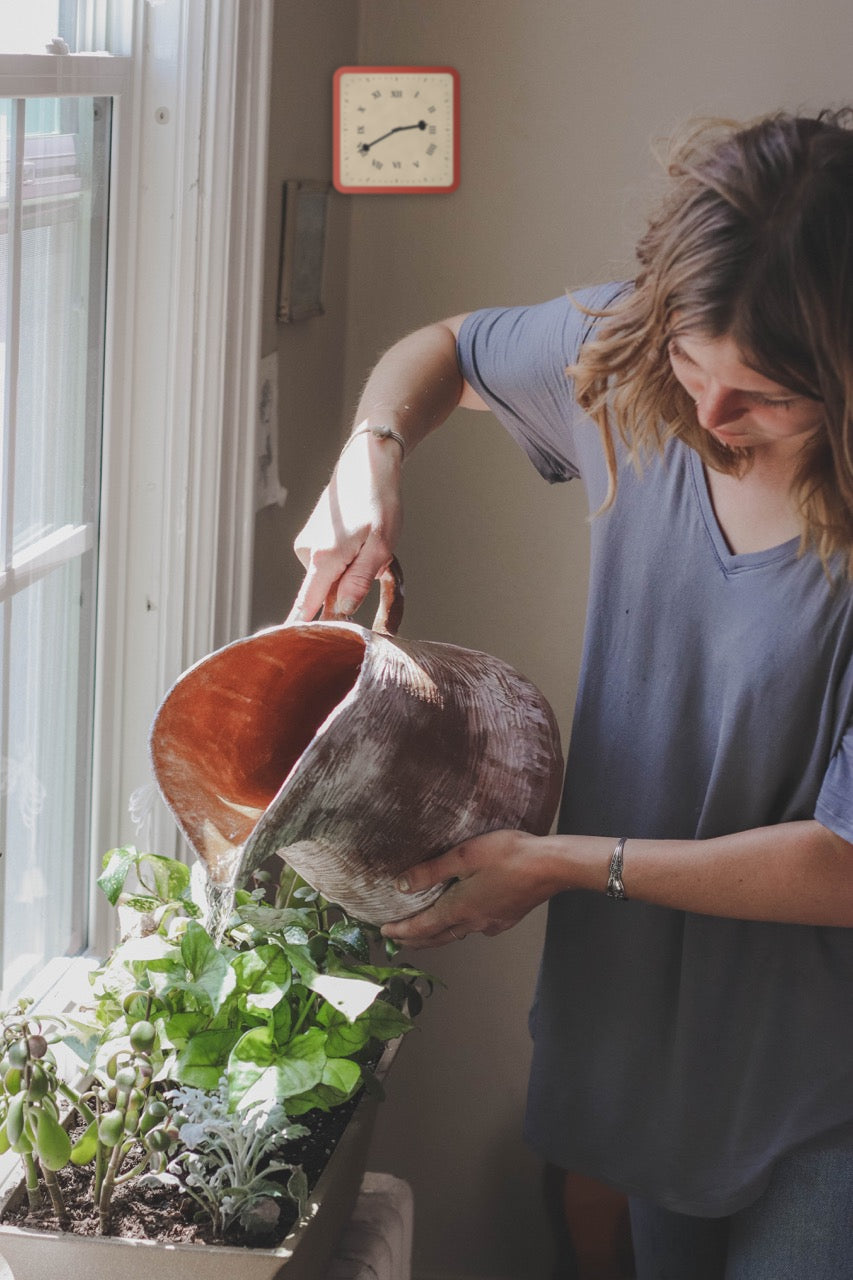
2h40
